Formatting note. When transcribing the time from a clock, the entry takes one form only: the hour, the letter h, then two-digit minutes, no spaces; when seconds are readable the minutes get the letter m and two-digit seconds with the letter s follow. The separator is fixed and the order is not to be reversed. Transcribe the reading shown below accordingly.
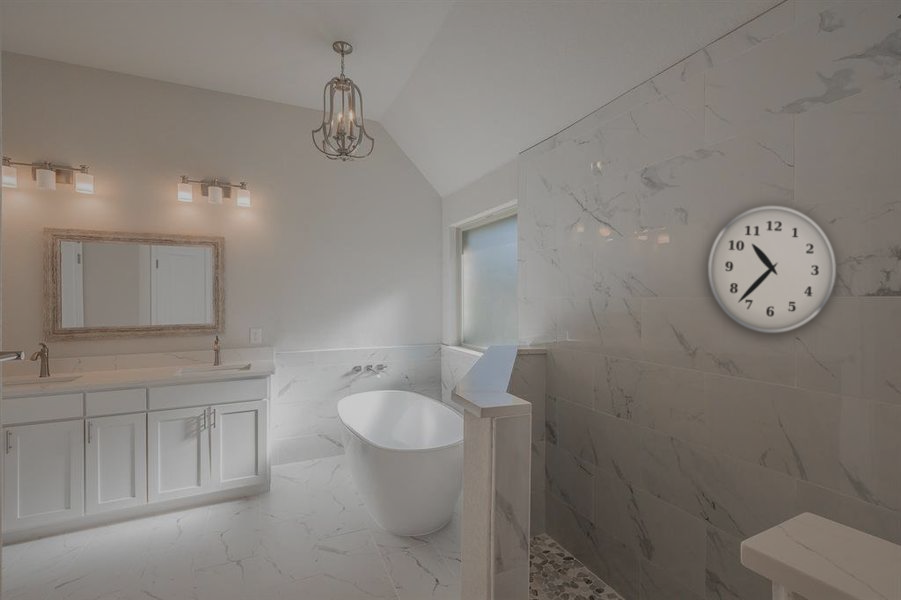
10h37
